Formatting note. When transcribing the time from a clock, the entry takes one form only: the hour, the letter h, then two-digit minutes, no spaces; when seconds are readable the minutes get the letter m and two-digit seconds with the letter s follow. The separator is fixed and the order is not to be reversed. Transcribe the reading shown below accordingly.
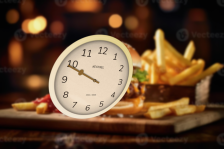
9h49
